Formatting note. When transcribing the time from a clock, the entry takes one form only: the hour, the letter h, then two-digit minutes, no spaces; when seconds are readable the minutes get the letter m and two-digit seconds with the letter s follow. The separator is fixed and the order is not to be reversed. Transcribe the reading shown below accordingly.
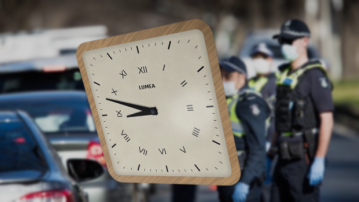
8h48
